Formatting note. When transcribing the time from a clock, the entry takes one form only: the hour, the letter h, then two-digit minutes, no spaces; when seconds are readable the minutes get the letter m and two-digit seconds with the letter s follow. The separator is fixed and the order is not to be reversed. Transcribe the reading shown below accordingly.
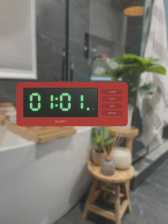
1h01
